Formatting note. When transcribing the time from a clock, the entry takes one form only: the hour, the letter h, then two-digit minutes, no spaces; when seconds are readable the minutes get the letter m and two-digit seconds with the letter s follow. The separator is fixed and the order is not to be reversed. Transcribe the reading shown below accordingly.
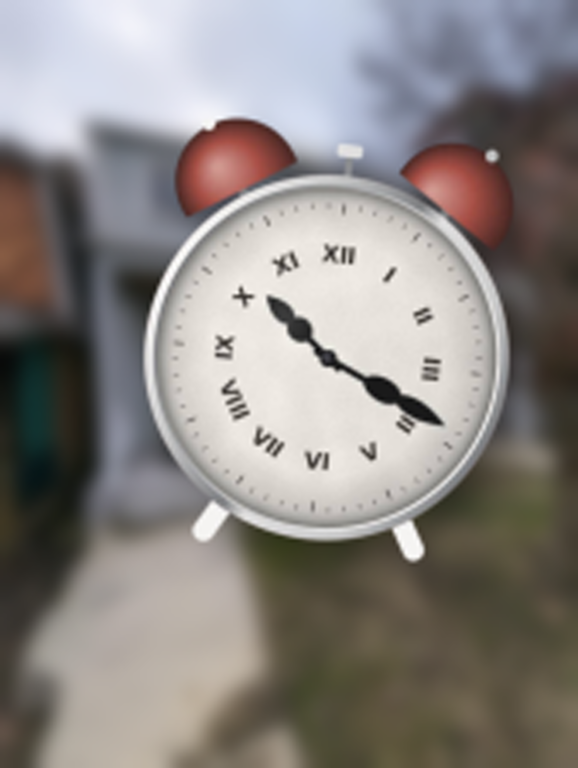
10h19
